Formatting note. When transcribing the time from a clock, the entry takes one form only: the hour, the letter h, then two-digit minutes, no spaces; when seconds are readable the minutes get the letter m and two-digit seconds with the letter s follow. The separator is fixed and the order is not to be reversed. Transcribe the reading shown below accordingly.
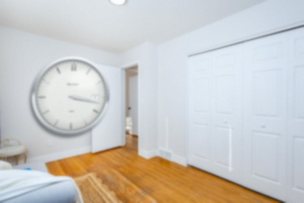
3h17
